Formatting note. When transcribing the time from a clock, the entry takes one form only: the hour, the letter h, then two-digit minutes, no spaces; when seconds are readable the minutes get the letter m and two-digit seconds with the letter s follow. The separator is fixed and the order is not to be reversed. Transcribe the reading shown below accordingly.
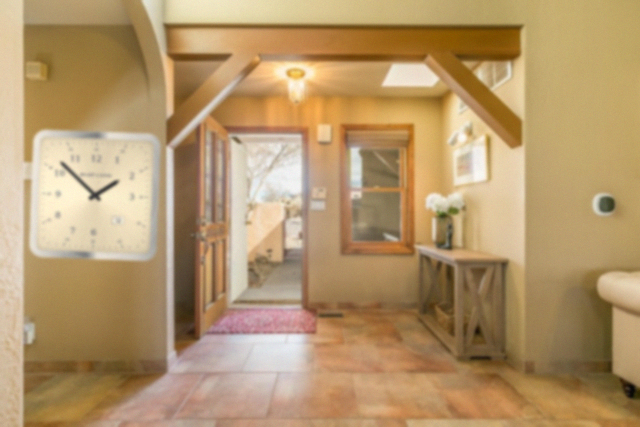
1h52
